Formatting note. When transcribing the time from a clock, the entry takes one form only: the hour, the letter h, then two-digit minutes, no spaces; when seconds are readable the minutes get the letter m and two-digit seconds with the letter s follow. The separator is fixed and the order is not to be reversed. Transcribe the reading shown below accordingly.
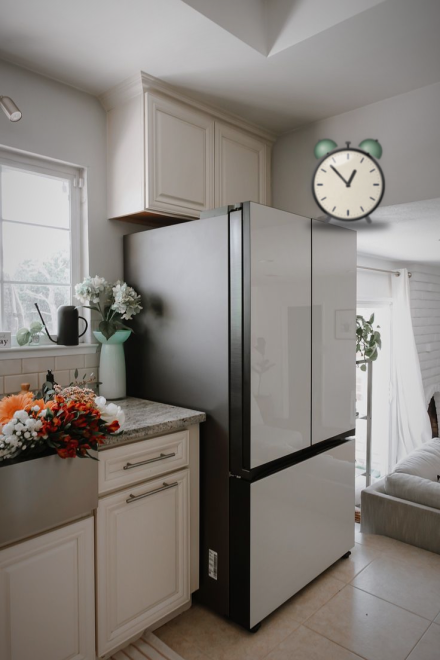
12h53
